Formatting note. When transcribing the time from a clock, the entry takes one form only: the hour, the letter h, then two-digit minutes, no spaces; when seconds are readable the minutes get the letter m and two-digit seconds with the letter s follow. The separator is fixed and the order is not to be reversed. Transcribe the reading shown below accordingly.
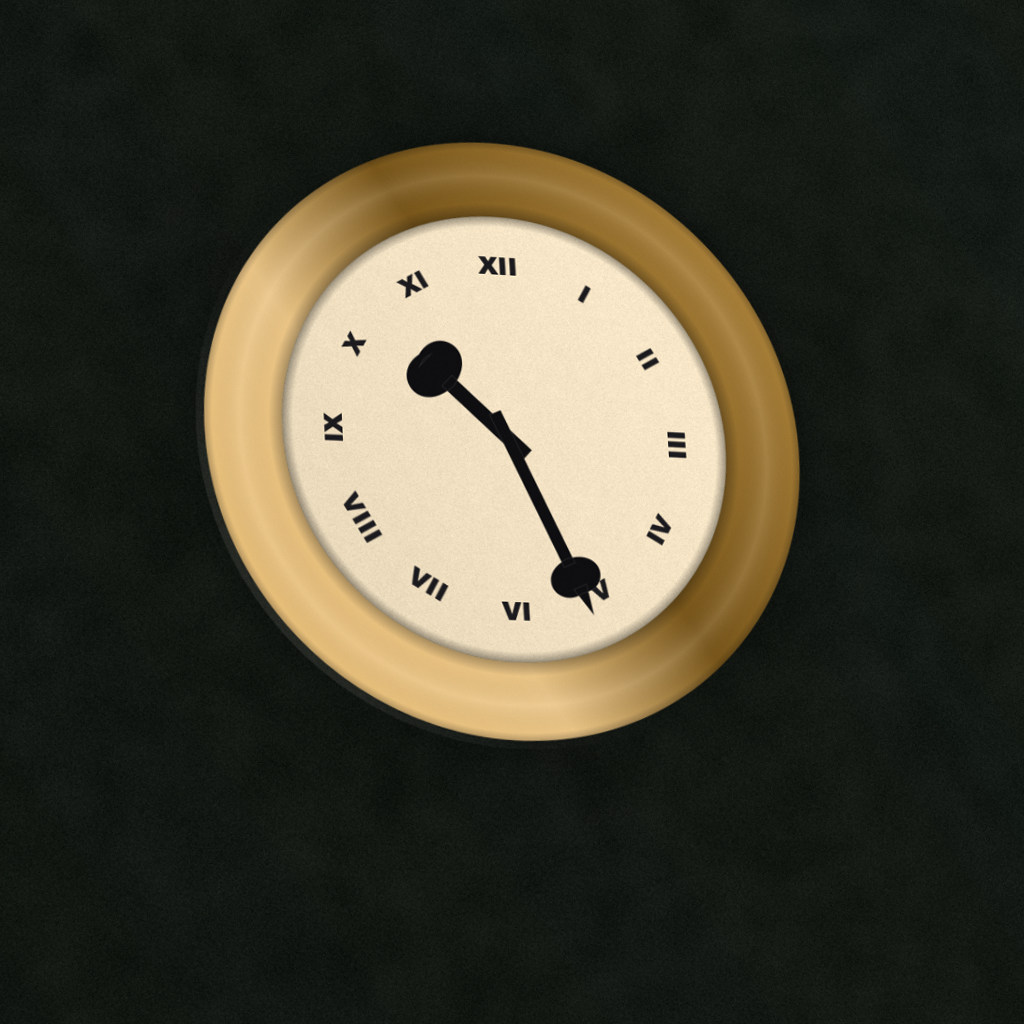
10h26
